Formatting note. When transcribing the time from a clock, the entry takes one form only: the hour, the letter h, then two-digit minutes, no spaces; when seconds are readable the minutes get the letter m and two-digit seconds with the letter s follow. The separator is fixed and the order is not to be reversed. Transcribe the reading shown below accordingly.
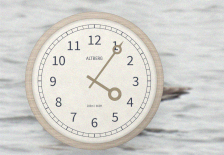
4h06
